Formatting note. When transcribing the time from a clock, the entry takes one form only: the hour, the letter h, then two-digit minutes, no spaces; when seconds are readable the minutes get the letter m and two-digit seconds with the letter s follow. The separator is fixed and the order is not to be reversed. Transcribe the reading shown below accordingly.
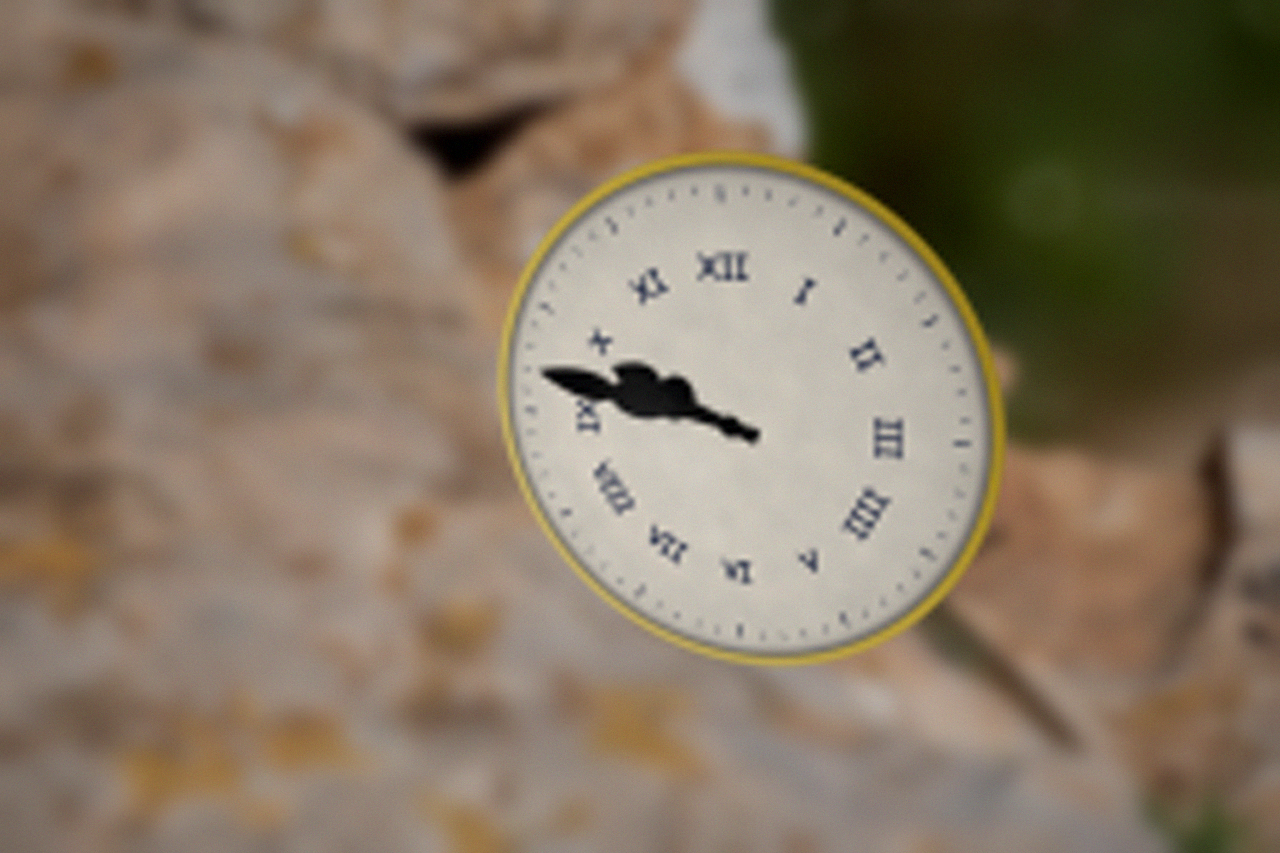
9h47
